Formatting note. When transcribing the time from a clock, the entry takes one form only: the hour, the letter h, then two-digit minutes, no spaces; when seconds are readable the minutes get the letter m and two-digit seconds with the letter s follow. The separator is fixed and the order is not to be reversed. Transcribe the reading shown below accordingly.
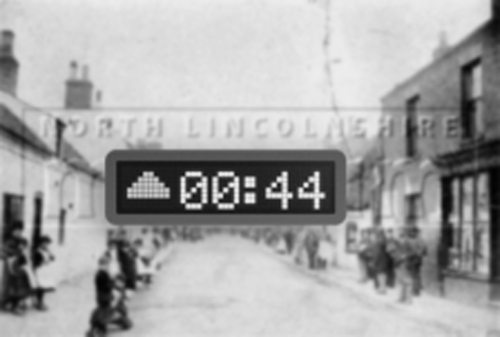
0h44
